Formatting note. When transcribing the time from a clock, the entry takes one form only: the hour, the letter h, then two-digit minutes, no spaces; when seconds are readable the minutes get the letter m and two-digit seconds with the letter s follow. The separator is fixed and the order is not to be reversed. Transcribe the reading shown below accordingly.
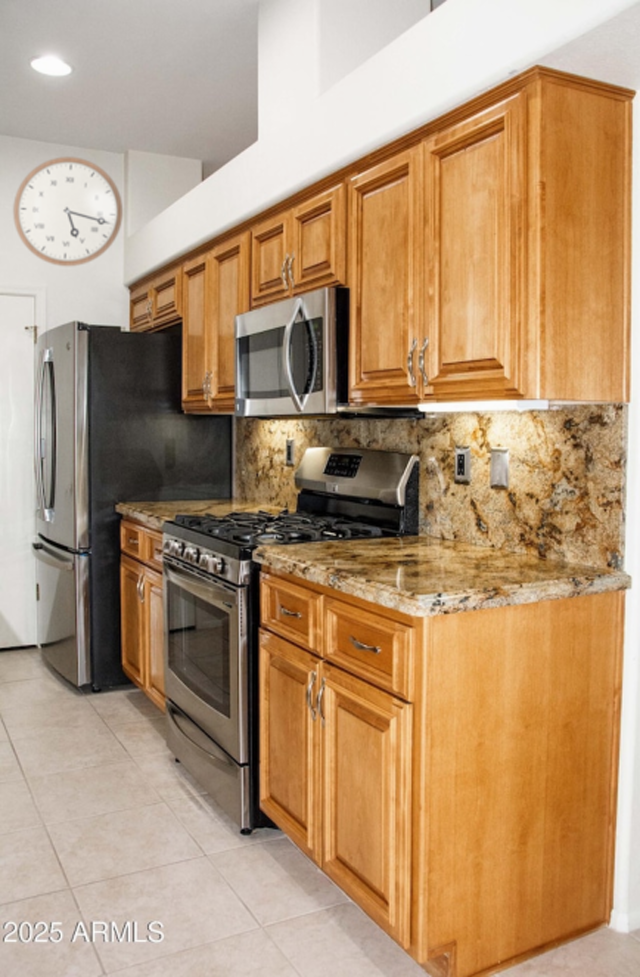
5h17
